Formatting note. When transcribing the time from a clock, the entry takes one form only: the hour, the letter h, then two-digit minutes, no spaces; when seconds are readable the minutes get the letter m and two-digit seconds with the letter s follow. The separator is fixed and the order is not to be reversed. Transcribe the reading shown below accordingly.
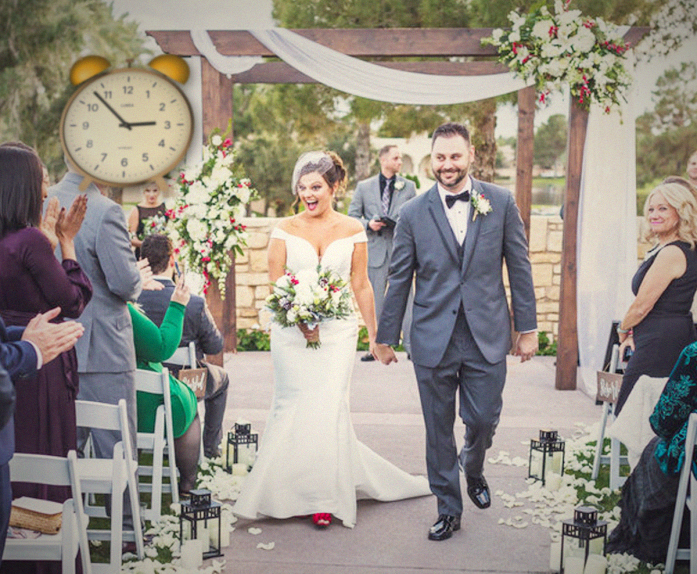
2h53
